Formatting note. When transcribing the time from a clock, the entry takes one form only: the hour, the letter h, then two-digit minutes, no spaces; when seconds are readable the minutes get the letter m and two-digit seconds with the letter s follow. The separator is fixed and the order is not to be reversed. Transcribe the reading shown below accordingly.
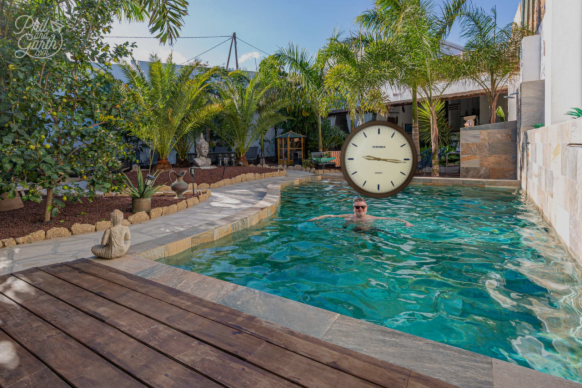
9h16
